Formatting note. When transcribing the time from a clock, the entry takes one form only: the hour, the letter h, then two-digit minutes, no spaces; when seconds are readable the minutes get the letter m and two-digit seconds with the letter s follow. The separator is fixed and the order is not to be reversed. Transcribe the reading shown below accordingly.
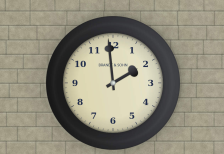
1h59
